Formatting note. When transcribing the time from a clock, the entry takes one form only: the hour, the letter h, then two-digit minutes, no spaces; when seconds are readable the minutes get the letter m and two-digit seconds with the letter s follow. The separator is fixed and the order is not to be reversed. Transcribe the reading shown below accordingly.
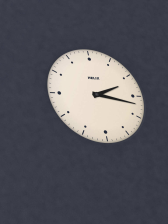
2h17
